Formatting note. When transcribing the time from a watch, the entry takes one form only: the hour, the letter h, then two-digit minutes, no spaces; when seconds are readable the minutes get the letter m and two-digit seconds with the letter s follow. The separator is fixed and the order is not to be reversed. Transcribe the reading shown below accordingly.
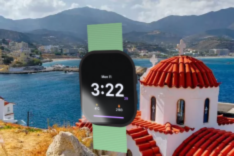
3h22
